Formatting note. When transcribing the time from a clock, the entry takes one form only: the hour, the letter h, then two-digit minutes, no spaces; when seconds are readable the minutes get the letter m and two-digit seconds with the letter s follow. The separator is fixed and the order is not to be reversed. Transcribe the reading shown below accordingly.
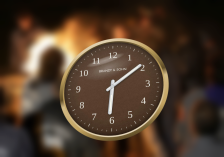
6h09
